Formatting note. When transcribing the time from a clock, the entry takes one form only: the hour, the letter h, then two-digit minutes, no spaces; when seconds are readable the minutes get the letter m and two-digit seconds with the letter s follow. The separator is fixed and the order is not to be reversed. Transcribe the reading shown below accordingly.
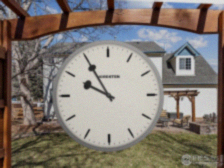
9h55
